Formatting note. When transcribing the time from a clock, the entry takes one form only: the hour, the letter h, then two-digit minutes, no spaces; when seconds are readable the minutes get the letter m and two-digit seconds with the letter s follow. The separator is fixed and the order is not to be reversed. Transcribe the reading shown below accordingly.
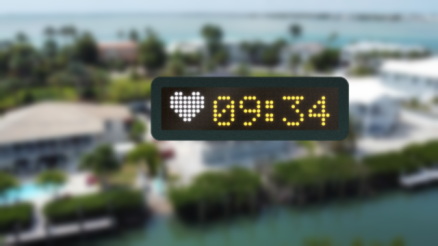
9h34
